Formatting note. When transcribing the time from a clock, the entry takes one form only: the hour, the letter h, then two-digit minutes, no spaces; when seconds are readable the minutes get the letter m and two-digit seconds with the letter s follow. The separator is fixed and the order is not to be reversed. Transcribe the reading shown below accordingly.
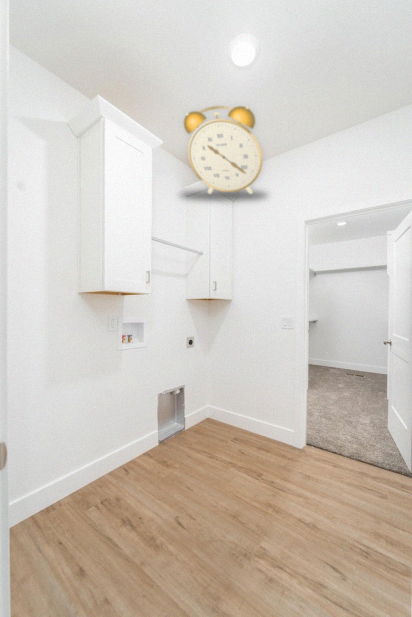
10h22
